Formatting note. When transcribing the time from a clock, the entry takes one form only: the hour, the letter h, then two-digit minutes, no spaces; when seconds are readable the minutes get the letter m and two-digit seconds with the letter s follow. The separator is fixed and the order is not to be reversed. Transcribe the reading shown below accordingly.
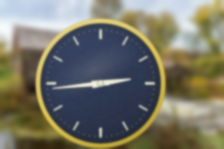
2h44
